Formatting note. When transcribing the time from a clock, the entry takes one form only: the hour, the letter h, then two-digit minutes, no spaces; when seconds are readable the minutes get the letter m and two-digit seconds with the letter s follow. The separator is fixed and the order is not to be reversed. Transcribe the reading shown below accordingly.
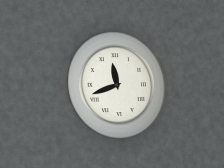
11h42
